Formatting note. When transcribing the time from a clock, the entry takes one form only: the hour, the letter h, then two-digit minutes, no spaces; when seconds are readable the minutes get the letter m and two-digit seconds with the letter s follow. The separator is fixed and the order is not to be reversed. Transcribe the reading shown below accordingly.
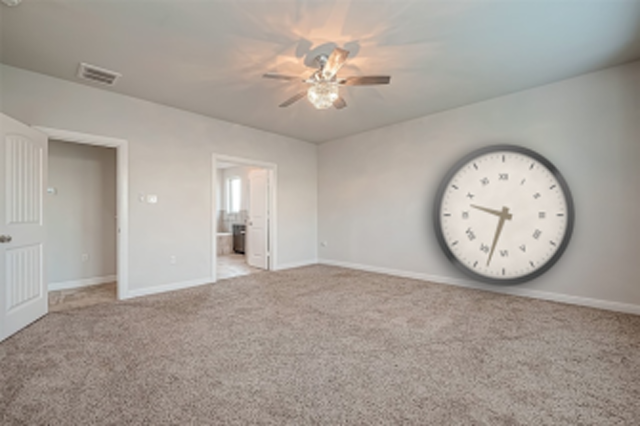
9h33
